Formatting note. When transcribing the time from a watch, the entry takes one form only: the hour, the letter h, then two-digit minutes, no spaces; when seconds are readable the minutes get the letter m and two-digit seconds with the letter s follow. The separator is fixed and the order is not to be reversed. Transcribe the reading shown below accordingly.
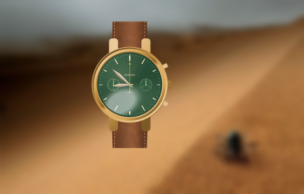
8h52
